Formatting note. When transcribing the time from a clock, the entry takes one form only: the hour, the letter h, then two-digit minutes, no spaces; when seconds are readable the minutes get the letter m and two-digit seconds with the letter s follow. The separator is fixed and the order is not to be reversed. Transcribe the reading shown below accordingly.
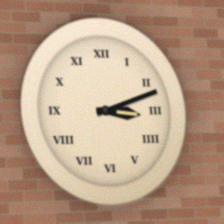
3h12
